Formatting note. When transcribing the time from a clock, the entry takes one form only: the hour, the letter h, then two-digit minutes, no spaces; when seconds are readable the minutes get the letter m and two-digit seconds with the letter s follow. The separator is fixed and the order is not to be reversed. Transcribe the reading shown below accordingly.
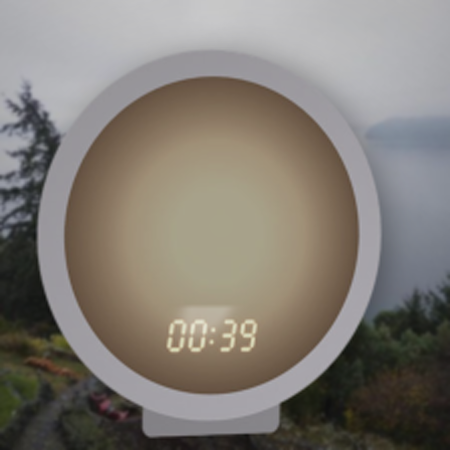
0h39
